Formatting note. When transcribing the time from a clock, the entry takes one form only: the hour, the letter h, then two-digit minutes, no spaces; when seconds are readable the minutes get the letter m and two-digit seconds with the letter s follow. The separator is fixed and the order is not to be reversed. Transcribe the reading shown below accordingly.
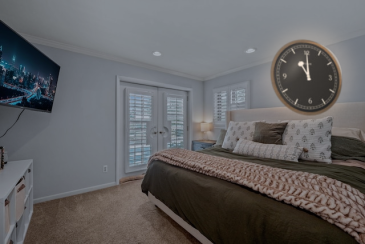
11h00
